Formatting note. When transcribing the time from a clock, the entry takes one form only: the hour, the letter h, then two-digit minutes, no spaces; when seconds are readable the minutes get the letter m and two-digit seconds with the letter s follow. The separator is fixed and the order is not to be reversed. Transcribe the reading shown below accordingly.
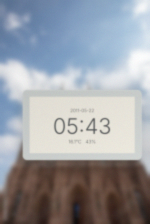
5h43
